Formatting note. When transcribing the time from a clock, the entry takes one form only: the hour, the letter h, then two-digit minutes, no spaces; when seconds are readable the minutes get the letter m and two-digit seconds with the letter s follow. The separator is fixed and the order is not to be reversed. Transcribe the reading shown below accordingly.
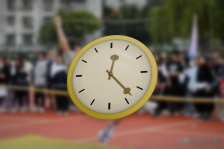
12h23
